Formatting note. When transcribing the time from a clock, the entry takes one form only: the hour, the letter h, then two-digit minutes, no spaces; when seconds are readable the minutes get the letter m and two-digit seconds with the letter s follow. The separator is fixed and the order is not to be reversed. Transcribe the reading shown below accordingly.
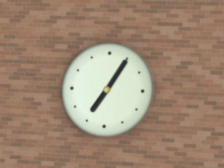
7h05
